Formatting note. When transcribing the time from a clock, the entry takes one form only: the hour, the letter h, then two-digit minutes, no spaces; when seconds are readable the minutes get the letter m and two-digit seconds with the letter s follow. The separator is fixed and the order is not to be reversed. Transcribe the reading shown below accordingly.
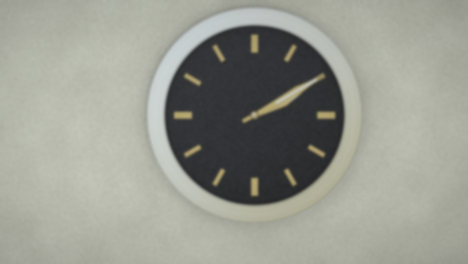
2h10
